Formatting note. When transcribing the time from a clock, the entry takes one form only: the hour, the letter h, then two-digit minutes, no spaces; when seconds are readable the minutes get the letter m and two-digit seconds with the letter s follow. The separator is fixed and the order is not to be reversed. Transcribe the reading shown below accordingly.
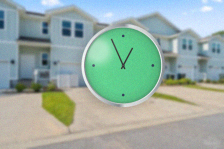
12h56
